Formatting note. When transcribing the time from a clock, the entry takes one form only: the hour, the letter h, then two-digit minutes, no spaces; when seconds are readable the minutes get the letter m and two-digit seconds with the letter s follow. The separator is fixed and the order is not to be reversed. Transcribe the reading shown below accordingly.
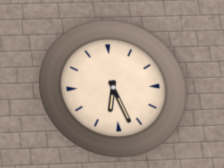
6h27
